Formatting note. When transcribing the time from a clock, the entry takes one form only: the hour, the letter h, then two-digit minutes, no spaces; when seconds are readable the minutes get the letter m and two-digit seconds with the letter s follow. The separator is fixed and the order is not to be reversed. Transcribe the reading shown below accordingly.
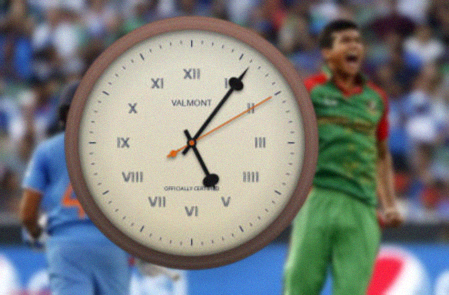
5h06m10s
